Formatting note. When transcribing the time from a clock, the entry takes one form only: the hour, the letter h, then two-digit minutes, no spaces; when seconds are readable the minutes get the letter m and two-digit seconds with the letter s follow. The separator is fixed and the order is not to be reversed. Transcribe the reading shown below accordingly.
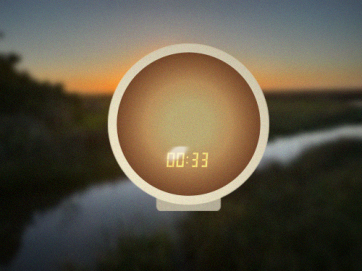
0h33
